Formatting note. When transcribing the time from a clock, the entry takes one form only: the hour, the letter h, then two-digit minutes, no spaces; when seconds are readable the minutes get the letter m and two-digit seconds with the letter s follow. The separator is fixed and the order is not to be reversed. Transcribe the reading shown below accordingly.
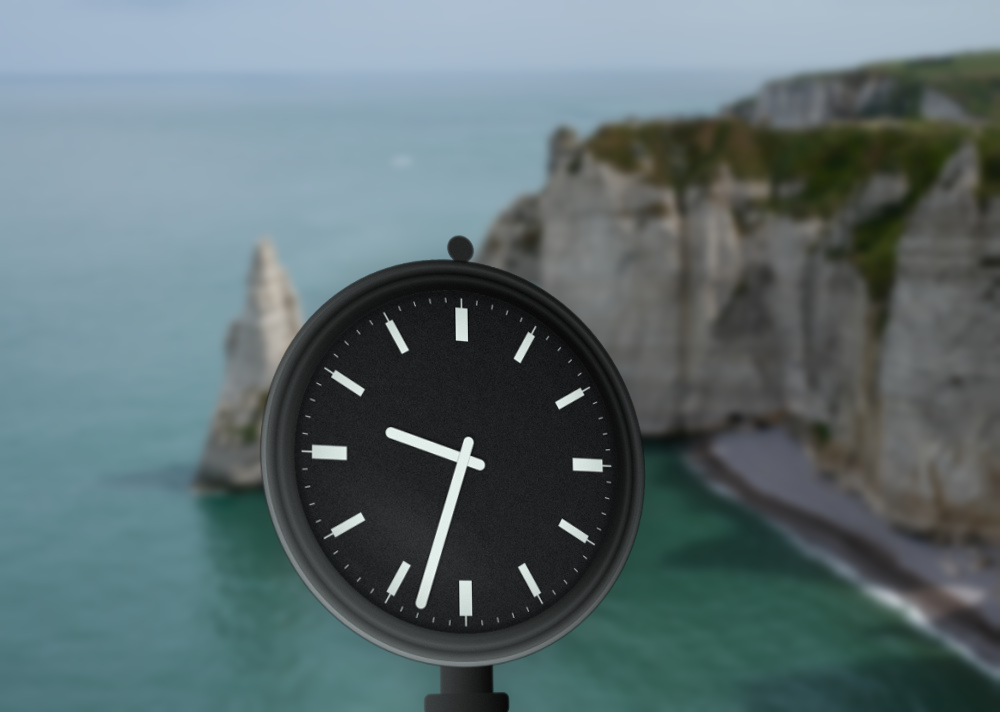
9h33
